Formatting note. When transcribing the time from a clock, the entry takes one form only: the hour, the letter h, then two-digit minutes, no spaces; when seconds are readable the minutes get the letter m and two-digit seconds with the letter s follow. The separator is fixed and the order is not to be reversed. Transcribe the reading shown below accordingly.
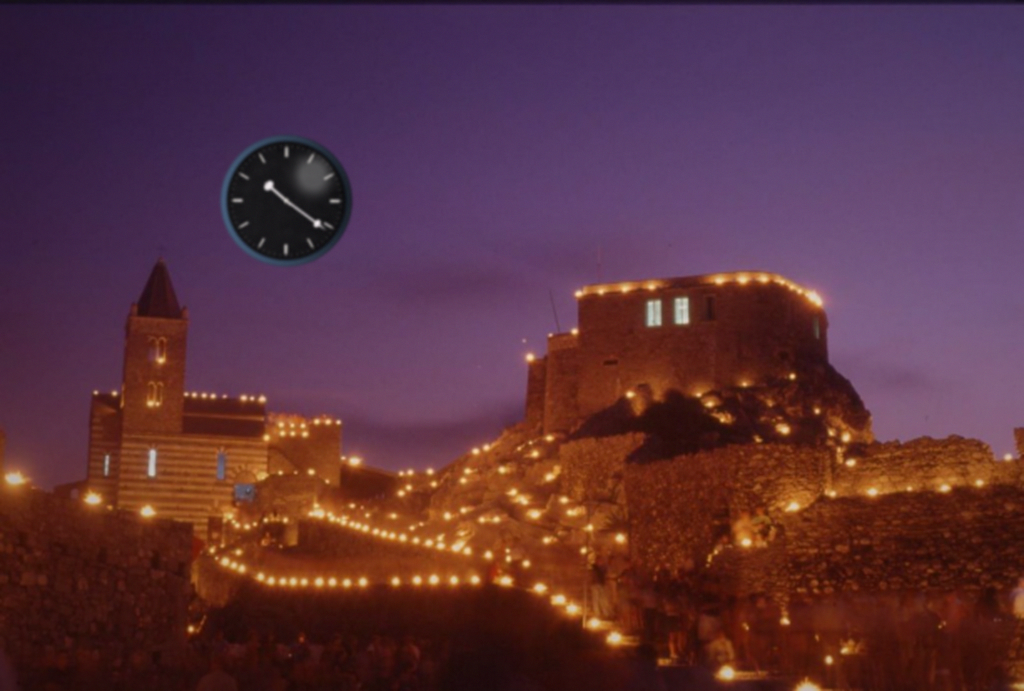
10h21
